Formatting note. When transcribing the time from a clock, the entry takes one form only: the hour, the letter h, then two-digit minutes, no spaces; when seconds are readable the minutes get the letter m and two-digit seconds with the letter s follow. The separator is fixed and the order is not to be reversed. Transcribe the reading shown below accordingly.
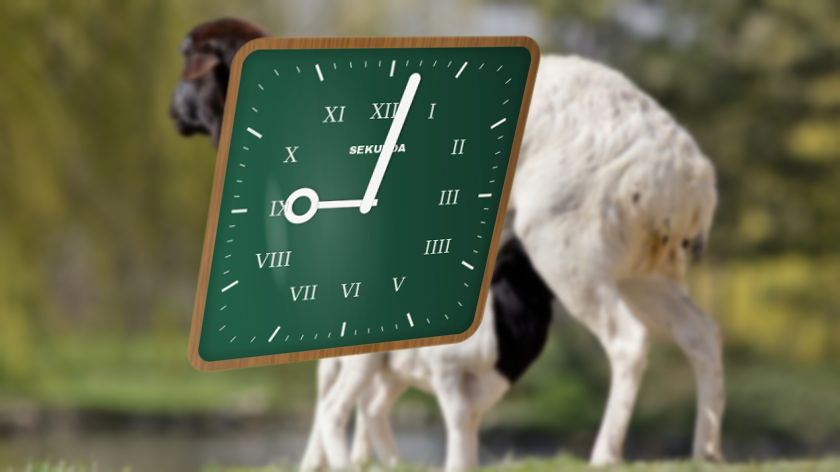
9h02
